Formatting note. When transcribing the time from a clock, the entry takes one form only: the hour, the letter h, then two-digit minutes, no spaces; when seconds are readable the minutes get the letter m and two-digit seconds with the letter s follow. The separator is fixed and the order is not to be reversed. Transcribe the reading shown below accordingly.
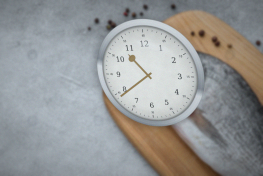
10h39
